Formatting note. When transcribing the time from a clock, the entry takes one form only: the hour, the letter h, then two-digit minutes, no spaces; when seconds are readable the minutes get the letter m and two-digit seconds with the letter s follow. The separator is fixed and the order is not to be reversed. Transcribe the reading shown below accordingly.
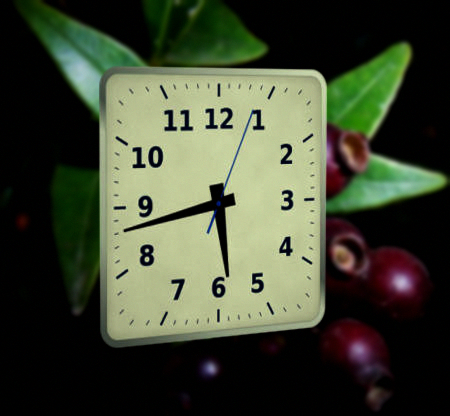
5h43m04s
